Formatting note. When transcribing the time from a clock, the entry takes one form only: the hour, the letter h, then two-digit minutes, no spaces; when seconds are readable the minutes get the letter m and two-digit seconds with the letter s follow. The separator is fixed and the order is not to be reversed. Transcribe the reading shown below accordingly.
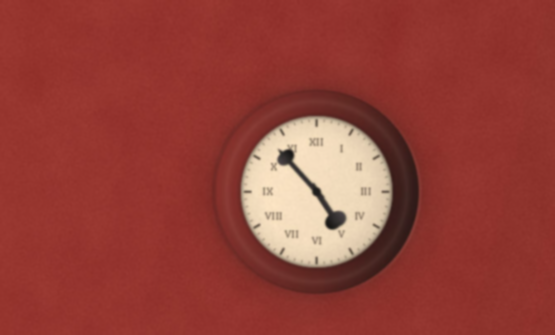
4h53
